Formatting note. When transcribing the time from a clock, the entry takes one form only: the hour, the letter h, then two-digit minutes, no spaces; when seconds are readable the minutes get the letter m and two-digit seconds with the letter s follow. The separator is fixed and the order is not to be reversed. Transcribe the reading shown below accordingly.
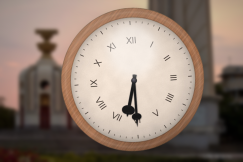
6h30
